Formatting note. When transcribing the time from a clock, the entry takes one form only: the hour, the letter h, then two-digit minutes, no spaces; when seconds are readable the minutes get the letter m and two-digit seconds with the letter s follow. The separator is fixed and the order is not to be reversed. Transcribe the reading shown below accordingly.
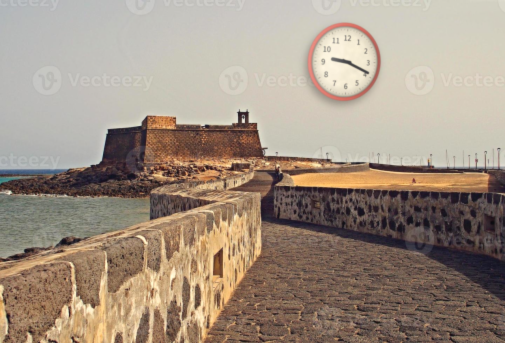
9h19
